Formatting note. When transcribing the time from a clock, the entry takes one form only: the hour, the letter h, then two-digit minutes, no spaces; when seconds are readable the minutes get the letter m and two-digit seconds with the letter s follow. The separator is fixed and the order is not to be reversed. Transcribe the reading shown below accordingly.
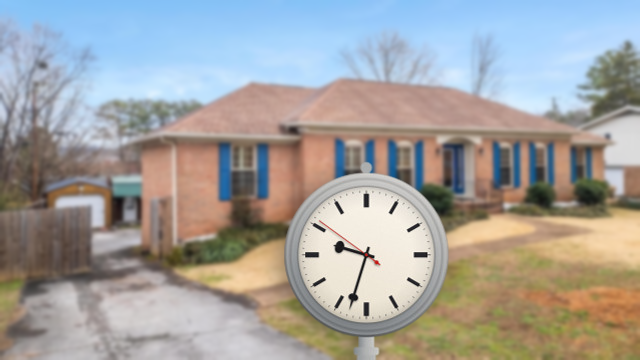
9h32m51s
